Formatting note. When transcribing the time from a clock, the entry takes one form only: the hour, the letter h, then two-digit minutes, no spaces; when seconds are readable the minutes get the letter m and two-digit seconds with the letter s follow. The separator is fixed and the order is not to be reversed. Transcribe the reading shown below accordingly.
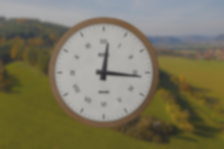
12h16
